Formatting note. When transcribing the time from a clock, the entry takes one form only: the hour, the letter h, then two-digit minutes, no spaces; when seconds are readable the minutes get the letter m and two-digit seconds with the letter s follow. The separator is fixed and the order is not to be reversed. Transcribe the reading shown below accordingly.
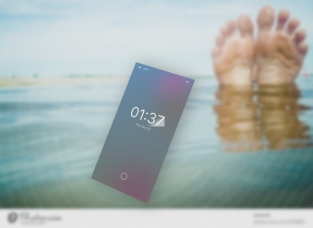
1h37
